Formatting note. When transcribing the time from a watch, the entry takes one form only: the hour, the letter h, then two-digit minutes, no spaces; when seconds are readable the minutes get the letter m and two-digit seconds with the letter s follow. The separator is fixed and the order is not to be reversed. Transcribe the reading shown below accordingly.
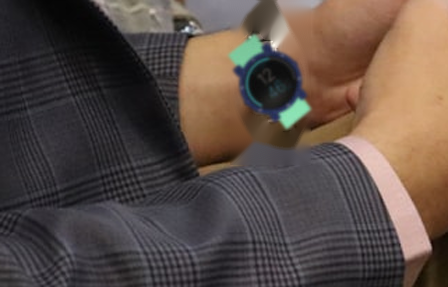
12h46
